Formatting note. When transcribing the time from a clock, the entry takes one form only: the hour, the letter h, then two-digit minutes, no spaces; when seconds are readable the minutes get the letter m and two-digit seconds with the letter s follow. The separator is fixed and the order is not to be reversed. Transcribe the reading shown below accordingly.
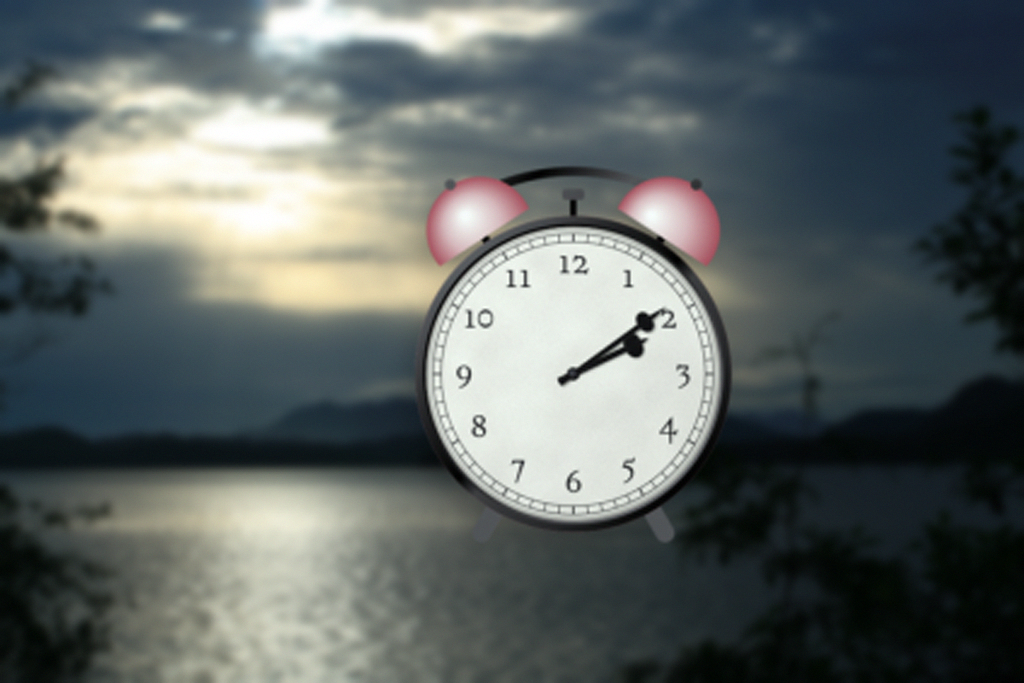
2h09
